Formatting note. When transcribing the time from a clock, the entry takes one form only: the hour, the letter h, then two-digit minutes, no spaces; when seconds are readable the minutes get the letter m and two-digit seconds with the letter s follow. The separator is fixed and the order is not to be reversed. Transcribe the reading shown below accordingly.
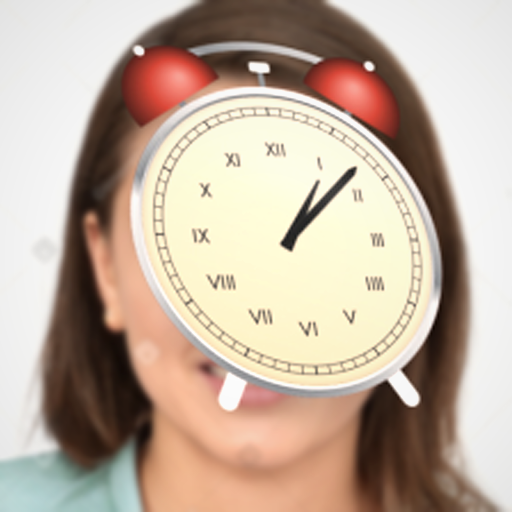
1h08
